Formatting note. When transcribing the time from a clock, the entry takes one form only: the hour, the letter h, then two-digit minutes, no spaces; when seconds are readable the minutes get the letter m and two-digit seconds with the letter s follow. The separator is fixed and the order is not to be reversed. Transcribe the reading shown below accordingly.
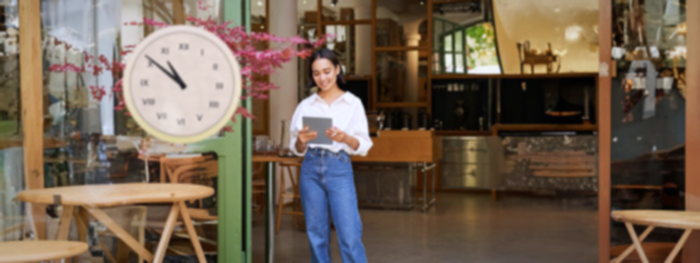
10h51
